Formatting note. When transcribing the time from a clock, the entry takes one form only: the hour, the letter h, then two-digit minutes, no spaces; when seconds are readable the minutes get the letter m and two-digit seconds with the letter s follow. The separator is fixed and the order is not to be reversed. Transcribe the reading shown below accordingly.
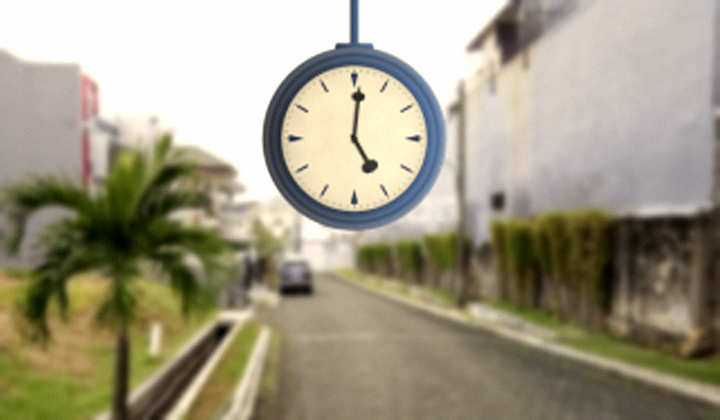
5h01
